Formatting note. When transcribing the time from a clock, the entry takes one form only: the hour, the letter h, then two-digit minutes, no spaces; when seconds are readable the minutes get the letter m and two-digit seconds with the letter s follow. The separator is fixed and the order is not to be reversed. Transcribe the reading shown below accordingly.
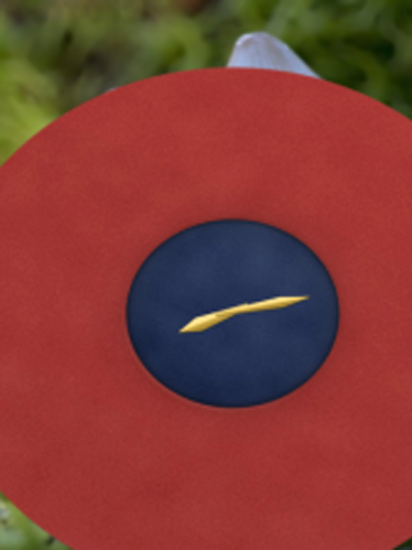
8h13
